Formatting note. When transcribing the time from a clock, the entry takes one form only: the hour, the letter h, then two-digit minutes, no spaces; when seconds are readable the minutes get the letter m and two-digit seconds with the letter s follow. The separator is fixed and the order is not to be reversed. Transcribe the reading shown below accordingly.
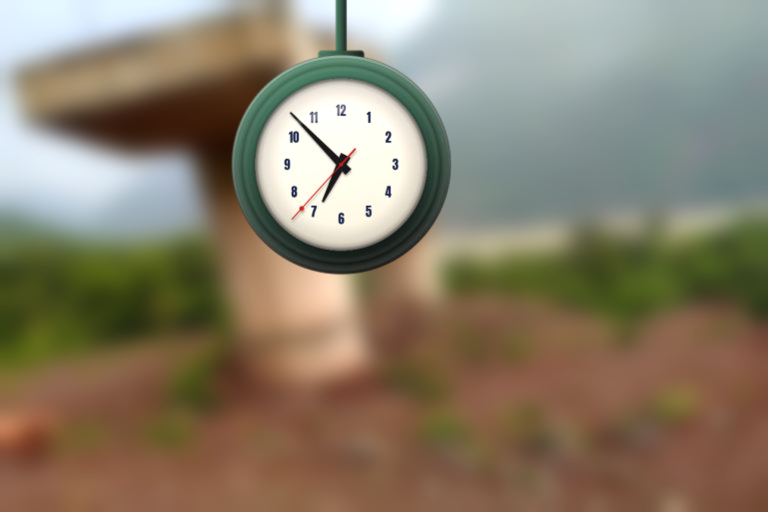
6h52m37s
